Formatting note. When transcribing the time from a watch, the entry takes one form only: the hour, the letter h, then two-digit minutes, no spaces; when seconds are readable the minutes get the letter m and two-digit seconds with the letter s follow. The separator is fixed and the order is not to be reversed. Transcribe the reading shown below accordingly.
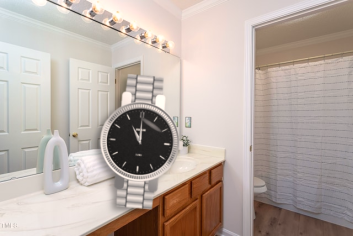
11h00
